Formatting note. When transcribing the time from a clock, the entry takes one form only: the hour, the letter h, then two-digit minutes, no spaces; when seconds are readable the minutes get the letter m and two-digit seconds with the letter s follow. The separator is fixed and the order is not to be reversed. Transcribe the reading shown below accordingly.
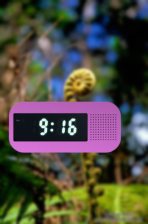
9h16
